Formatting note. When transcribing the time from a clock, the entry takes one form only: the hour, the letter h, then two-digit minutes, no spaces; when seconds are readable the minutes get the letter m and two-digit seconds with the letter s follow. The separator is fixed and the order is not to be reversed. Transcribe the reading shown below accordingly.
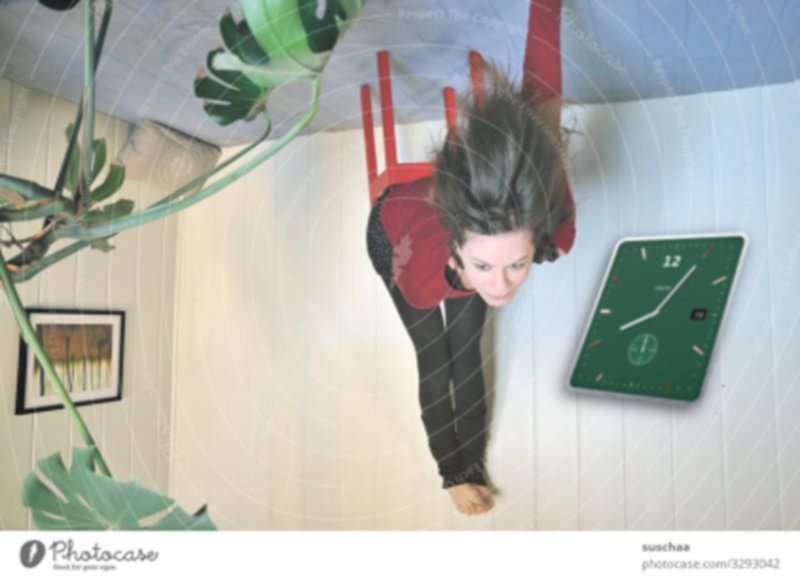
8h05
